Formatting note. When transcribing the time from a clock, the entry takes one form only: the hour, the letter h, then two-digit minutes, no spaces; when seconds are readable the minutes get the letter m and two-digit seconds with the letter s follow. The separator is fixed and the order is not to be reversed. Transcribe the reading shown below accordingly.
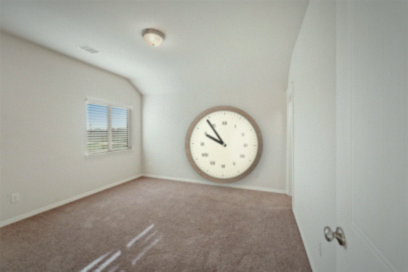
9h54
